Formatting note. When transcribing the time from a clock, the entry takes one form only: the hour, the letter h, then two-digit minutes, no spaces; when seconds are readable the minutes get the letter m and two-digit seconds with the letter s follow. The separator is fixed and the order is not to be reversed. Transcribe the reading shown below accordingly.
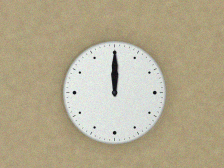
12h00
